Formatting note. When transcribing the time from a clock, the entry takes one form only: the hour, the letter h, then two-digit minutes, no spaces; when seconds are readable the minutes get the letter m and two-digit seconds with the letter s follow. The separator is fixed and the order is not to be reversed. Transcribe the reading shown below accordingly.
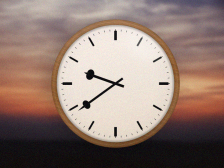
9h39
